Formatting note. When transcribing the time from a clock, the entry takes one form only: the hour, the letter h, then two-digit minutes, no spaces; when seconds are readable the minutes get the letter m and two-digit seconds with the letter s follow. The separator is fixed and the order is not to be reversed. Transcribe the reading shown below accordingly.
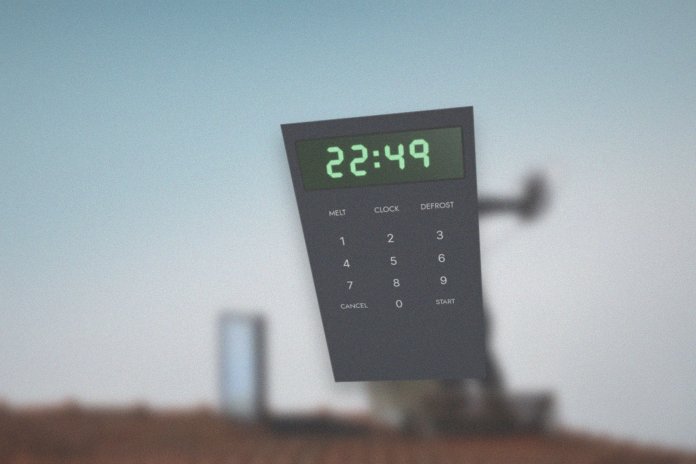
22h49
